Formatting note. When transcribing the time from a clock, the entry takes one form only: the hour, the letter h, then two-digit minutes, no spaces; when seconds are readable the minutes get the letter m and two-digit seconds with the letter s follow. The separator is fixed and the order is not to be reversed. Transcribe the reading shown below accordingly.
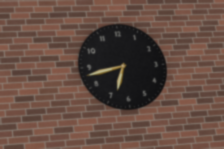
6h43
